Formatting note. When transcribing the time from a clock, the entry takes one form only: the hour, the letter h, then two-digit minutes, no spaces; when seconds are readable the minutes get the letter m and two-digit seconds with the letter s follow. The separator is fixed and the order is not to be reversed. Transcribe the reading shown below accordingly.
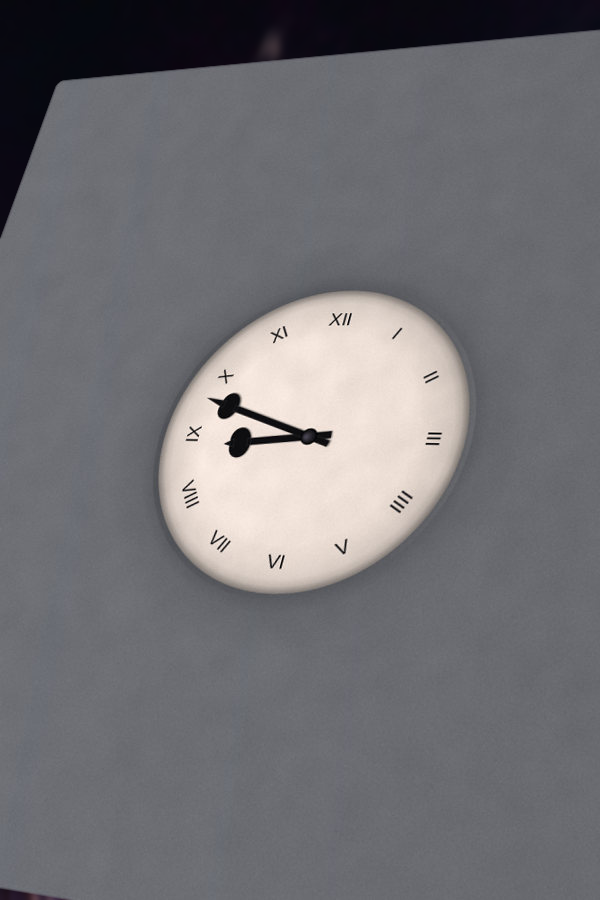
8h48
